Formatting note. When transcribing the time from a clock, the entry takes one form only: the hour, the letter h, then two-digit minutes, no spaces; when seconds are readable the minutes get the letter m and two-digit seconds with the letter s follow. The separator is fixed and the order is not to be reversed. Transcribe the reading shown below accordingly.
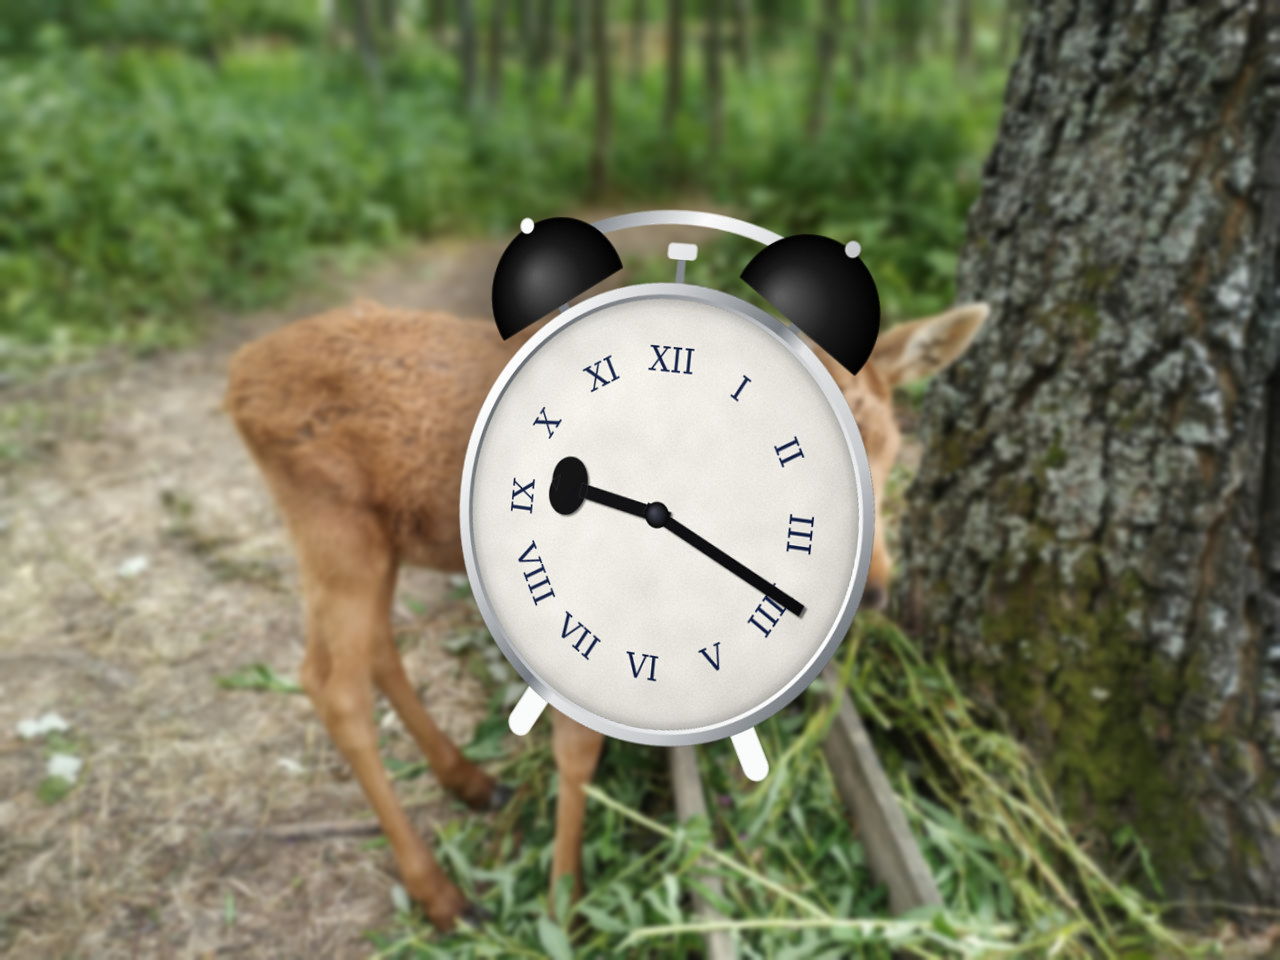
9h19
